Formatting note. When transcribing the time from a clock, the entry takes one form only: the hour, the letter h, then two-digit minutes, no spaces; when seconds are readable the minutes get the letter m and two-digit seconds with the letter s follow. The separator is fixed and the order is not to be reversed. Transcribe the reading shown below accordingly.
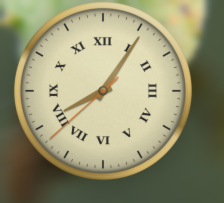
8h05m38s
